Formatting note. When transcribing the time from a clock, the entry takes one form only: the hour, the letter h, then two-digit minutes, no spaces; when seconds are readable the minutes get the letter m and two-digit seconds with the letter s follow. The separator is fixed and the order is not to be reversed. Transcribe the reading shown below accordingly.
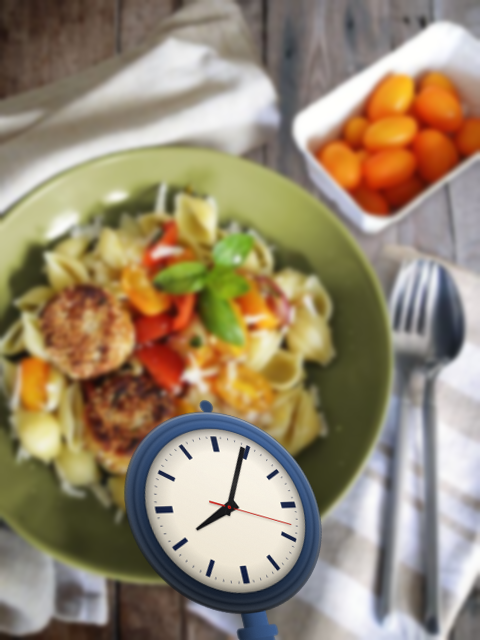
8h04m18s
